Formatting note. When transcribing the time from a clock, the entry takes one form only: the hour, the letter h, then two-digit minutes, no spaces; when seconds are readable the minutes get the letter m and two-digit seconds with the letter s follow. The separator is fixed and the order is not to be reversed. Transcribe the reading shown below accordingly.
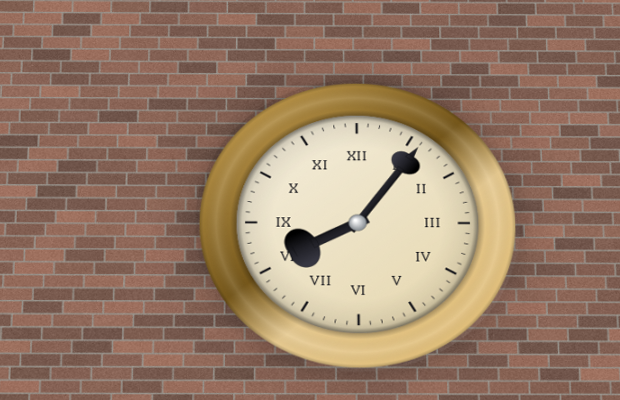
8h06
